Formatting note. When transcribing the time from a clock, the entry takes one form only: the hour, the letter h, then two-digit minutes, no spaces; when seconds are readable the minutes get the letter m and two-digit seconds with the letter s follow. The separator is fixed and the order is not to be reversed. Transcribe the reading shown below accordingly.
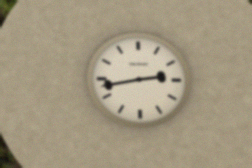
2h43
